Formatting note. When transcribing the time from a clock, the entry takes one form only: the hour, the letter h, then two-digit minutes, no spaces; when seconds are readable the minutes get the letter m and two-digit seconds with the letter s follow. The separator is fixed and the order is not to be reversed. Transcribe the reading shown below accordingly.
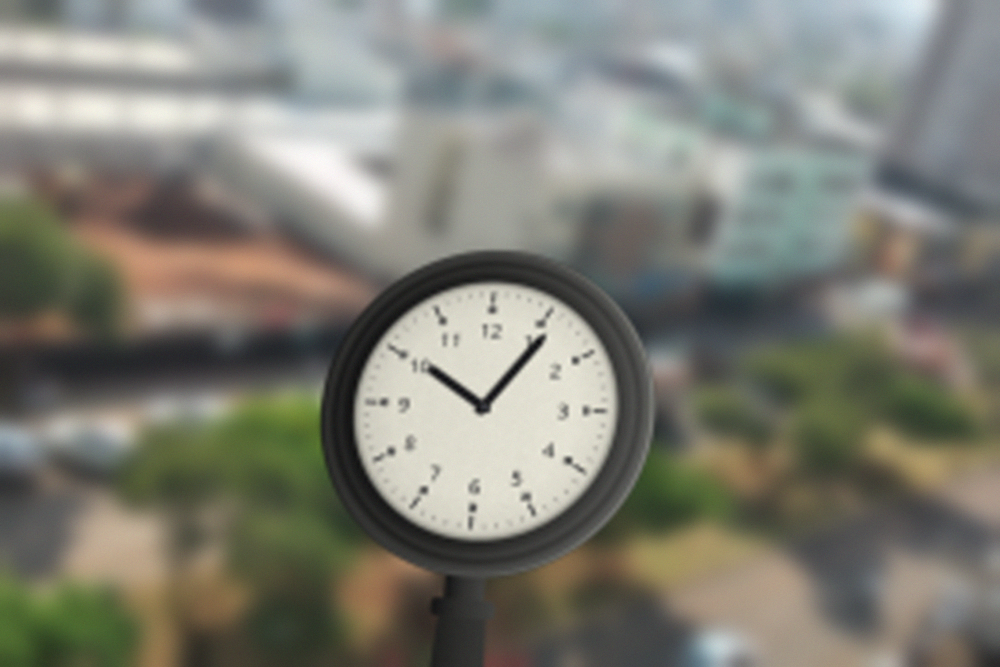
10h06
